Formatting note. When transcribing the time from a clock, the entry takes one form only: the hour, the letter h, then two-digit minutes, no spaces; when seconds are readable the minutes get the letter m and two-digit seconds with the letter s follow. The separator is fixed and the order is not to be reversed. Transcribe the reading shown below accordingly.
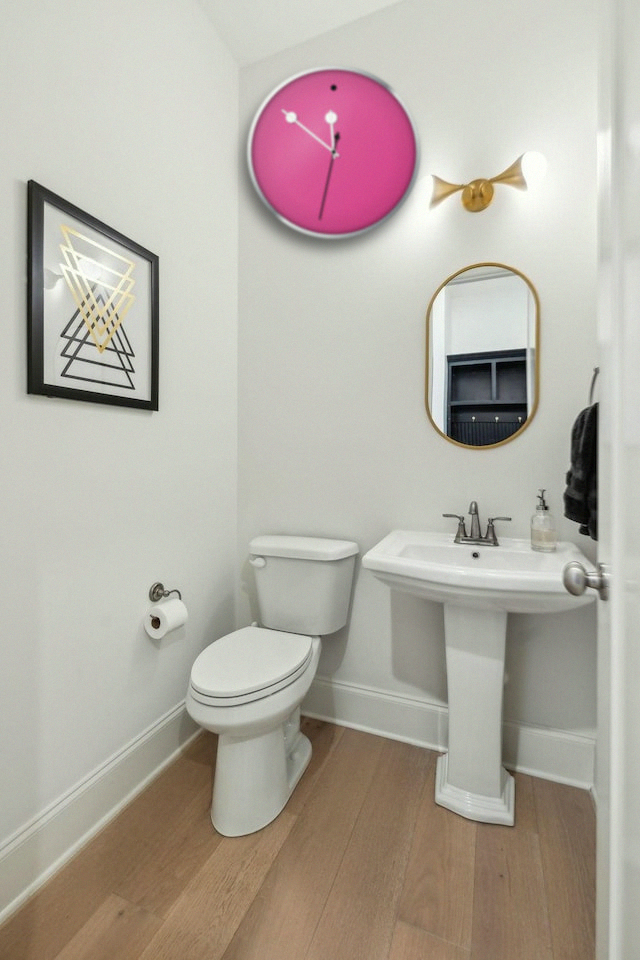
11h51m32s
